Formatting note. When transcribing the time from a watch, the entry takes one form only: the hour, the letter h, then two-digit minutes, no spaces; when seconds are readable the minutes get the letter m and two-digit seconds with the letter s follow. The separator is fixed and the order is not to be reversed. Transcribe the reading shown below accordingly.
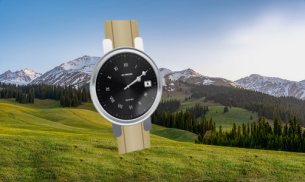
2h10
